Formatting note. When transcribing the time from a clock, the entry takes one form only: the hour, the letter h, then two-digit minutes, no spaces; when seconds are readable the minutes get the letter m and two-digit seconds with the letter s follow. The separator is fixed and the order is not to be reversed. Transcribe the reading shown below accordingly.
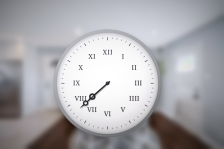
7h38
